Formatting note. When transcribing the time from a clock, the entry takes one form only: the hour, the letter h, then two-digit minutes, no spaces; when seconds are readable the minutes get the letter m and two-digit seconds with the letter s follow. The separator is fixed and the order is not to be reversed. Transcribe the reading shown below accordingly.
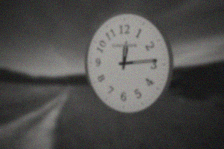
12h14
